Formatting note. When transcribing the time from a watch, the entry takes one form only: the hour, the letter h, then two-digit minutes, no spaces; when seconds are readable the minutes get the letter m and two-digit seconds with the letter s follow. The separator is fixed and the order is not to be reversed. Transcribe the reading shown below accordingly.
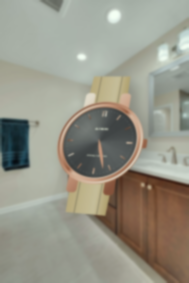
5h27
